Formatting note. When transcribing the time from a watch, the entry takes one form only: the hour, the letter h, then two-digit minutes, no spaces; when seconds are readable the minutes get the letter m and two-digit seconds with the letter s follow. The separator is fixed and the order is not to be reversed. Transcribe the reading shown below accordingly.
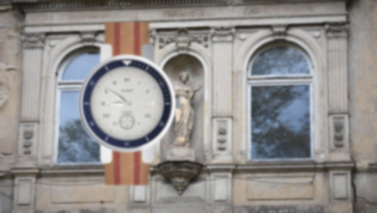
8h51
